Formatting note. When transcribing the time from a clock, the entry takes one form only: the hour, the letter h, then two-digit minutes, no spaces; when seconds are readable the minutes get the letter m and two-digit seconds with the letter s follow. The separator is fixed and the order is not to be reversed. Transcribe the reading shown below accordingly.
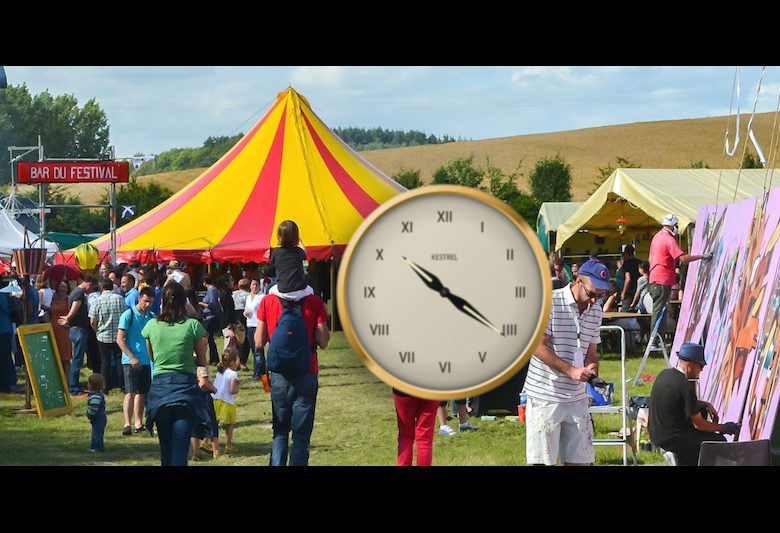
10h21
